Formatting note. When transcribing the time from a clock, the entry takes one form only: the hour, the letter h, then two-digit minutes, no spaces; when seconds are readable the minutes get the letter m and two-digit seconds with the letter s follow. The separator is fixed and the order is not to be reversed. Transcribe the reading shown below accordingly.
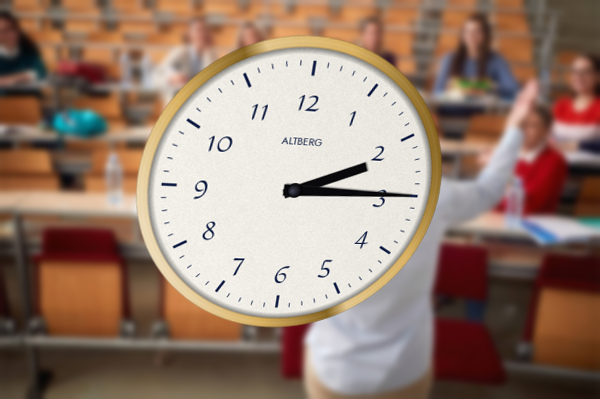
2h15
